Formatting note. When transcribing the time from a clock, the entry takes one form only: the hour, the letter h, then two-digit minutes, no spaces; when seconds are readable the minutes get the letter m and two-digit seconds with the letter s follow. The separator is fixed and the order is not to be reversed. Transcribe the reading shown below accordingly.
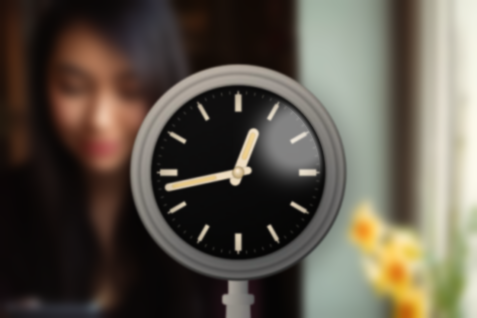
12h43
